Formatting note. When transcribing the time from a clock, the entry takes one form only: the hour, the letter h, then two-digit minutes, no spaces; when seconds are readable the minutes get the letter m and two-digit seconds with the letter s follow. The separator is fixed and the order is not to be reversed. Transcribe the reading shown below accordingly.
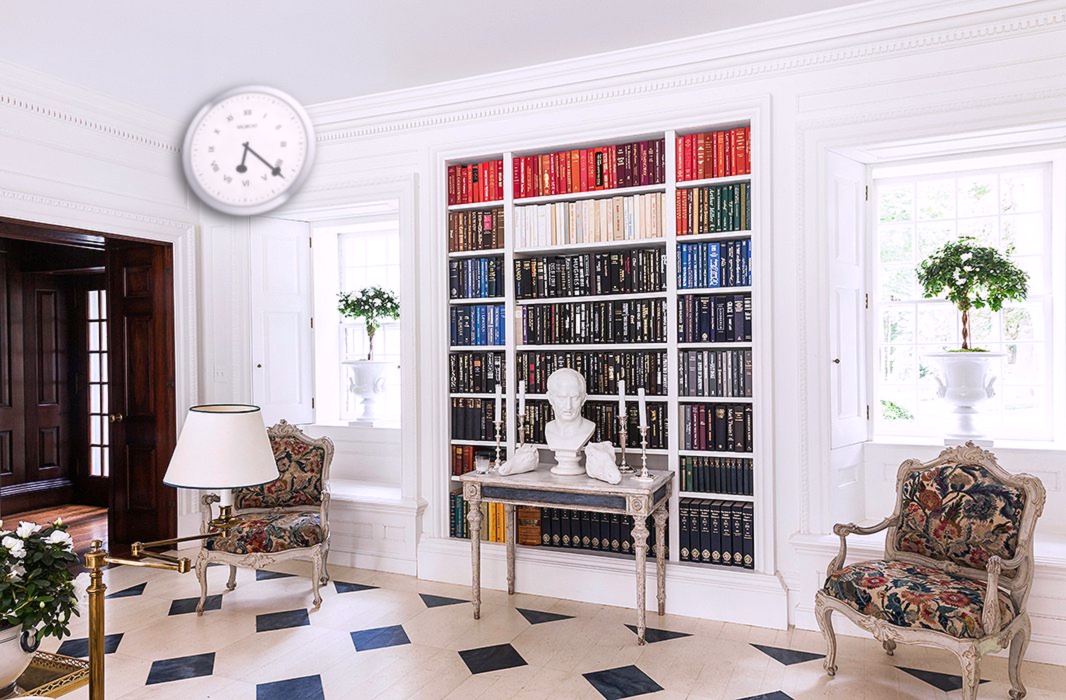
6h22
